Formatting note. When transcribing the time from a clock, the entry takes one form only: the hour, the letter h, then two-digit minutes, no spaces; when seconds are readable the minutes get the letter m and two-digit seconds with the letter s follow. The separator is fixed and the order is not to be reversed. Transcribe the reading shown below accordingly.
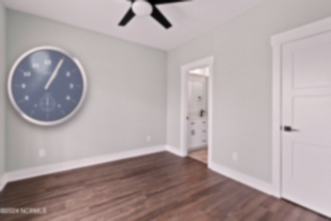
1h05
